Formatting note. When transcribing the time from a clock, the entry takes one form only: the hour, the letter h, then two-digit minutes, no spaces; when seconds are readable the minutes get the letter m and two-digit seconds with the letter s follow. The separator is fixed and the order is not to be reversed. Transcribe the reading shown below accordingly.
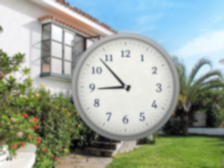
8h53
